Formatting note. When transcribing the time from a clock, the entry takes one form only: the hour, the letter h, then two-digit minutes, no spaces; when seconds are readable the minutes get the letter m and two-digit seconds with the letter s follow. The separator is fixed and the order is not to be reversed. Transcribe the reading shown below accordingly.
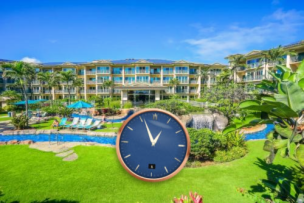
12h56
